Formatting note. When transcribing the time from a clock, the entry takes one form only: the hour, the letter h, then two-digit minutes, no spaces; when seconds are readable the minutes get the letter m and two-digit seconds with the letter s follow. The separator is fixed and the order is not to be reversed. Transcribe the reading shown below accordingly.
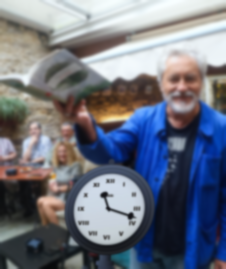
11h18
